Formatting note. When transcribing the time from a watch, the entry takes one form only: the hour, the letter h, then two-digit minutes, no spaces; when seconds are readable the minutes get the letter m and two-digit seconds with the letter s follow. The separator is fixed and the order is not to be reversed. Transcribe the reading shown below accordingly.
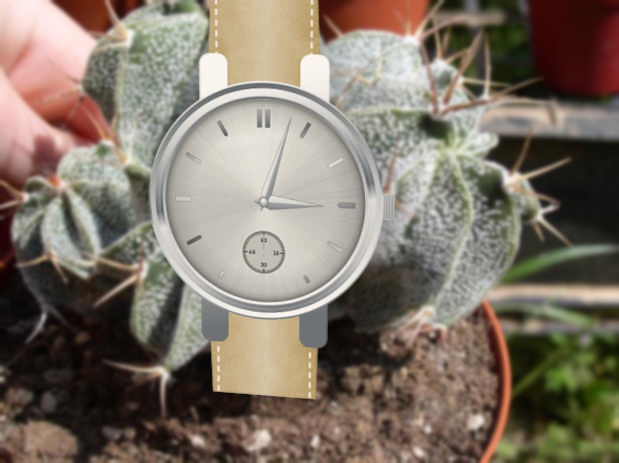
3h03
